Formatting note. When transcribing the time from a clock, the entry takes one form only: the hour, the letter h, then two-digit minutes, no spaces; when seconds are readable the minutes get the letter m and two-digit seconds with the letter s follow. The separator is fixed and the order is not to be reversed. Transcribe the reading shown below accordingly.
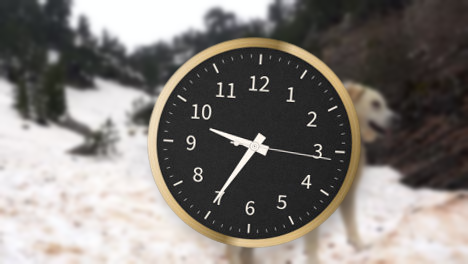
9h35m16s
